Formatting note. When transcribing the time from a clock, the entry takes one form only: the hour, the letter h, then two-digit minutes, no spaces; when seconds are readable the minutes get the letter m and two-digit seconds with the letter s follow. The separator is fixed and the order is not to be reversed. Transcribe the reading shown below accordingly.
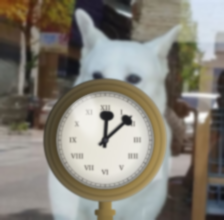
12h08
